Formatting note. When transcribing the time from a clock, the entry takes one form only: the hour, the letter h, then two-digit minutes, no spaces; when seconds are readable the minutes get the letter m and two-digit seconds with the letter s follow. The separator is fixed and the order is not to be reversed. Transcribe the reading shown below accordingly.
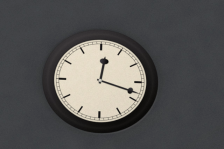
12h18
